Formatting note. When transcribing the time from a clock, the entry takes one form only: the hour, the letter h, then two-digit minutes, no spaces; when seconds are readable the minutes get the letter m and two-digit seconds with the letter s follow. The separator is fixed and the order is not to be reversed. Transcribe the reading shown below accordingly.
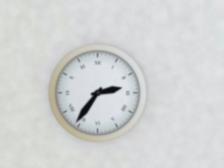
2h36
